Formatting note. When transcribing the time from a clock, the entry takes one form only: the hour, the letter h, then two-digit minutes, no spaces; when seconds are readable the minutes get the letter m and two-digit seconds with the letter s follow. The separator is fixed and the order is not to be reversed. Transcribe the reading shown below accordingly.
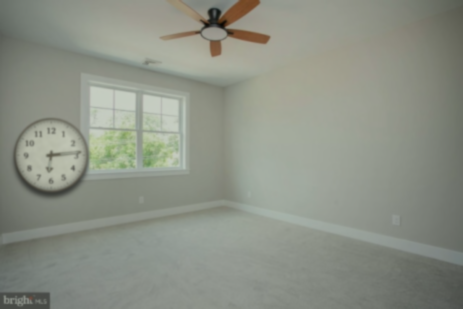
6h14
